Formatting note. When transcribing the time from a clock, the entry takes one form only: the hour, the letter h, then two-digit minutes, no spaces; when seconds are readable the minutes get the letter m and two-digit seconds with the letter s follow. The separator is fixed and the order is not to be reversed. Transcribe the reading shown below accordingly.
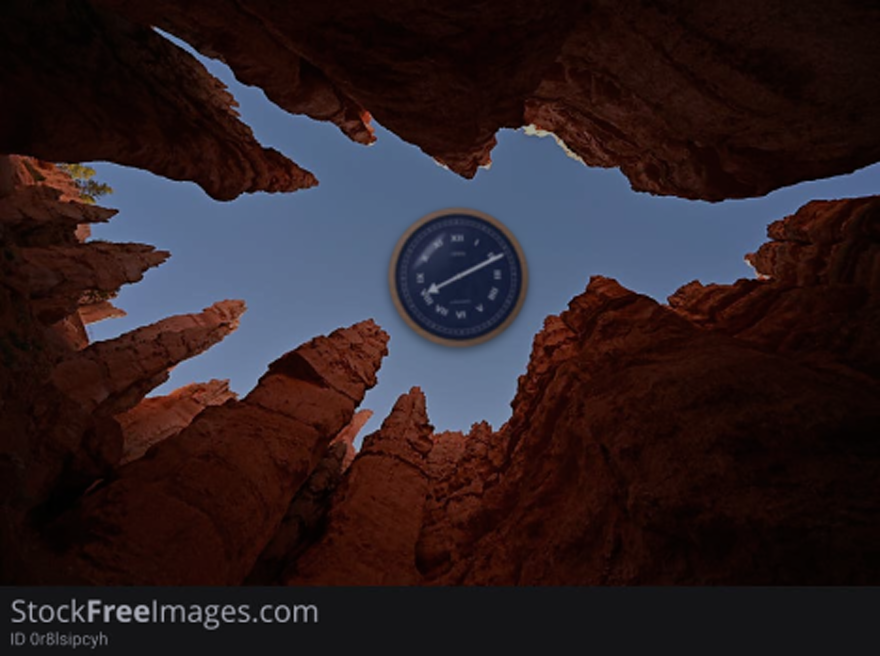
8h11
